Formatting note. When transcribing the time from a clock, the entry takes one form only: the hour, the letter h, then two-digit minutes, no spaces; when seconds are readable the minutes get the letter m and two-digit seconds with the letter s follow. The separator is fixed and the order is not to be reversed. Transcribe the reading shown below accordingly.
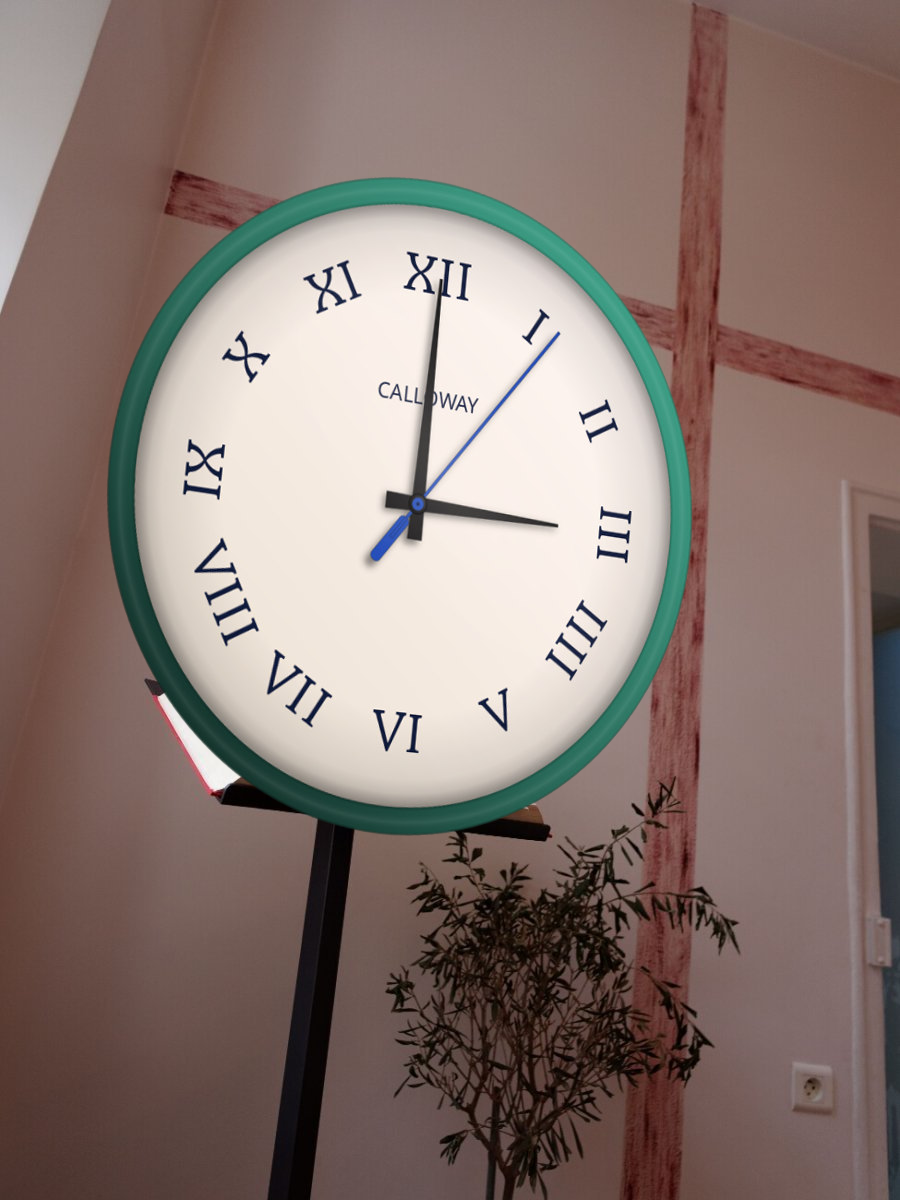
3h00m06s
